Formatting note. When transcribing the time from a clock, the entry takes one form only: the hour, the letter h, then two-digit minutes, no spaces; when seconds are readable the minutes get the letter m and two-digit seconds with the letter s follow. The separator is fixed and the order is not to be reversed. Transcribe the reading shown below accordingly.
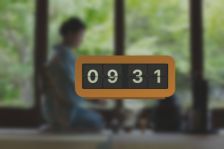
9h31
